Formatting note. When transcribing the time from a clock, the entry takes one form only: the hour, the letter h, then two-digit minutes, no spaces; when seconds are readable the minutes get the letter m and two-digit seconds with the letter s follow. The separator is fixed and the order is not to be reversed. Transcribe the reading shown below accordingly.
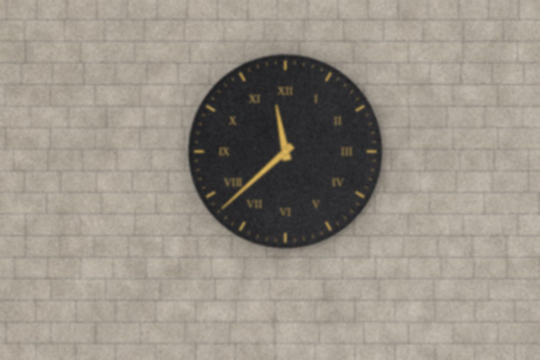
11h38
